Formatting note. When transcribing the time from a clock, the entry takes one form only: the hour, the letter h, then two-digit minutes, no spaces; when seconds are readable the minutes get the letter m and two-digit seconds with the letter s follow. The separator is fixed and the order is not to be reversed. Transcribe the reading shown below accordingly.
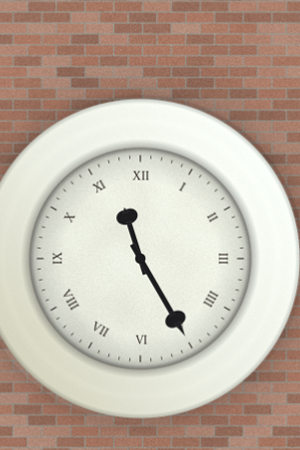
11h25
